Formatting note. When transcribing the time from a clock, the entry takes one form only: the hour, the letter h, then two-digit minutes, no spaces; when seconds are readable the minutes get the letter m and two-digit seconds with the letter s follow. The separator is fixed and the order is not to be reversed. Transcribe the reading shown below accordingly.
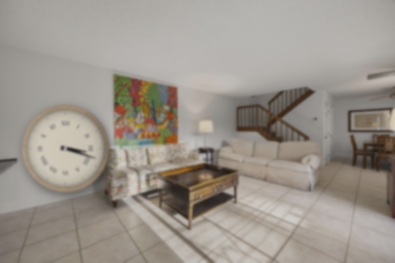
3h18
